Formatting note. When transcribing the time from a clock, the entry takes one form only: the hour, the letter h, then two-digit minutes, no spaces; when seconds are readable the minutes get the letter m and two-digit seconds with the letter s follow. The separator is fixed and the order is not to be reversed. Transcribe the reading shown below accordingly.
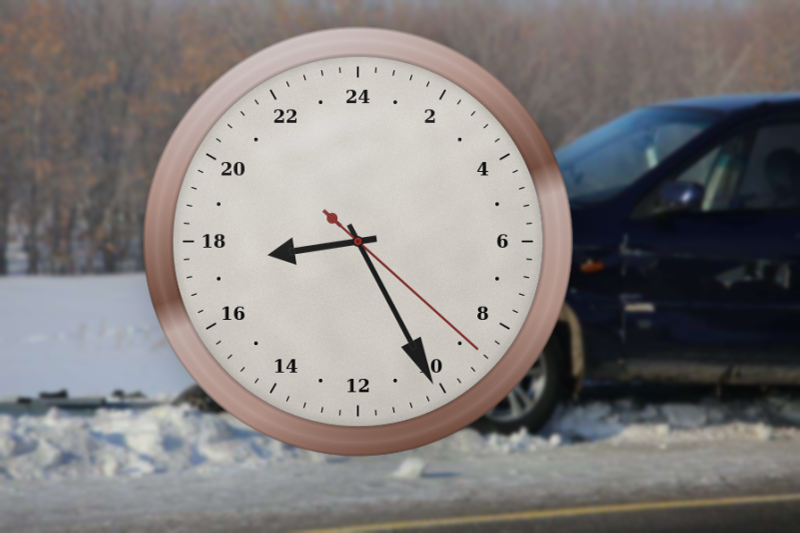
17h25m22s
